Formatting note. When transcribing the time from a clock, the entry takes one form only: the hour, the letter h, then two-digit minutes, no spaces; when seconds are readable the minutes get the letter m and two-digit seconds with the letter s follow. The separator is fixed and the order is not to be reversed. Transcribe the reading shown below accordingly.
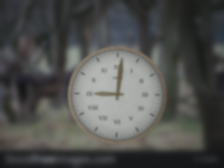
9h01
